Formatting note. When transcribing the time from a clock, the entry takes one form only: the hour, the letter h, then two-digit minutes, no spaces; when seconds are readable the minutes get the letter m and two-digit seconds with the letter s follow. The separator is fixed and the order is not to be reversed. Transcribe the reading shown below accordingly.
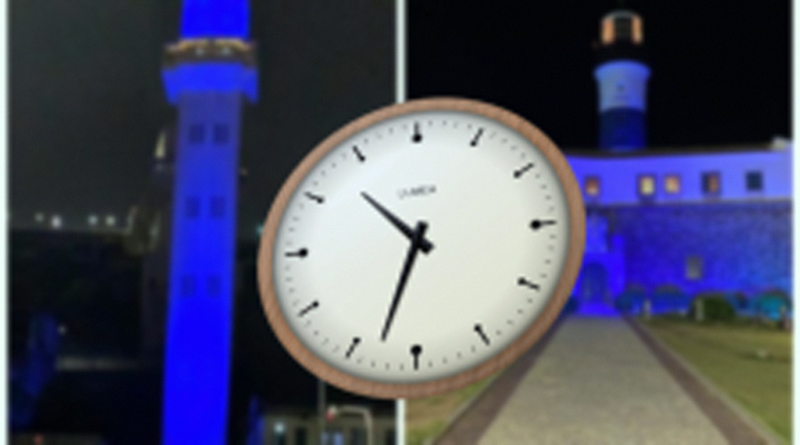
10h33
